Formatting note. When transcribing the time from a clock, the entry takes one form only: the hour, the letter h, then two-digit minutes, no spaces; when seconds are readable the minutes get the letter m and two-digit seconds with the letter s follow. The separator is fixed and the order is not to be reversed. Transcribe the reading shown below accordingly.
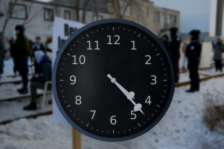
4h23
